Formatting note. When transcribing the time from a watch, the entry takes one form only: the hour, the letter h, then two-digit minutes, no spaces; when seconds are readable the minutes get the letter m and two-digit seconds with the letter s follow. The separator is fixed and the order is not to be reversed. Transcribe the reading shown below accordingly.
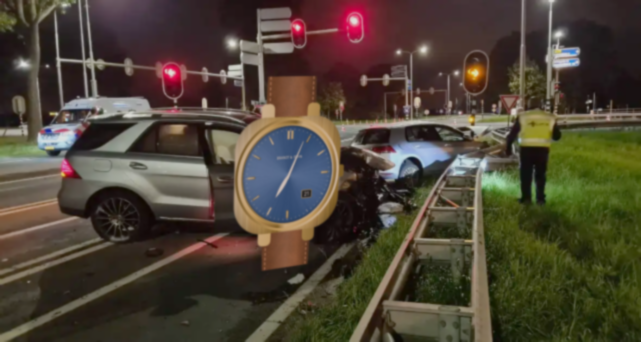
7h04
